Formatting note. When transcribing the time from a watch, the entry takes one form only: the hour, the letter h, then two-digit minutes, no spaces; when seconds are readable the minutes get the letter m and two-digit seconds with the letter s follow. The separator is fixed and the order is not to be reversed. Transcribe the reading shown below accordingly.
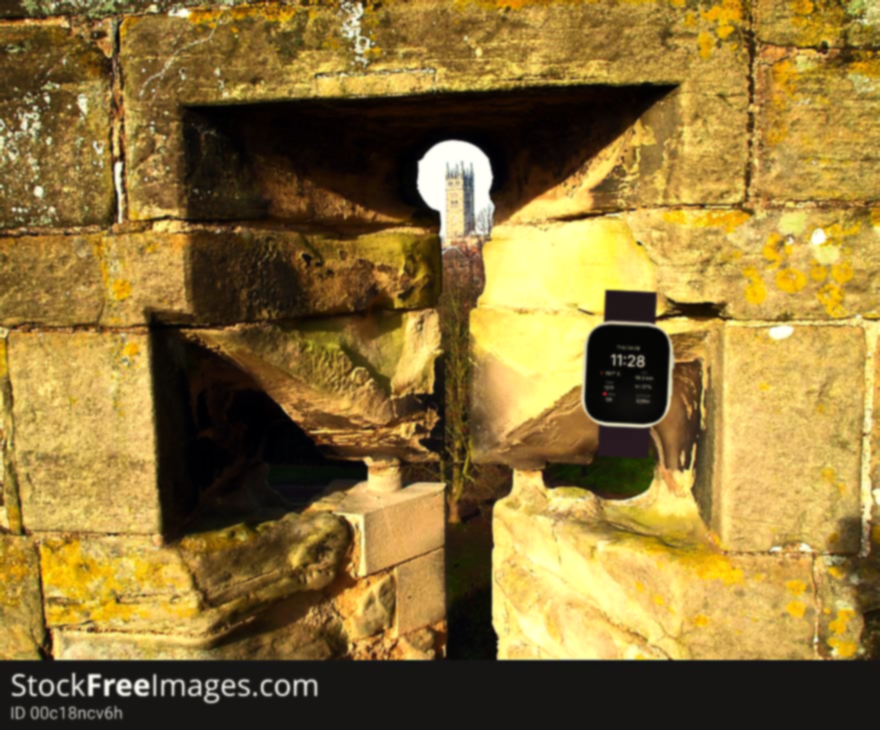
11h28
